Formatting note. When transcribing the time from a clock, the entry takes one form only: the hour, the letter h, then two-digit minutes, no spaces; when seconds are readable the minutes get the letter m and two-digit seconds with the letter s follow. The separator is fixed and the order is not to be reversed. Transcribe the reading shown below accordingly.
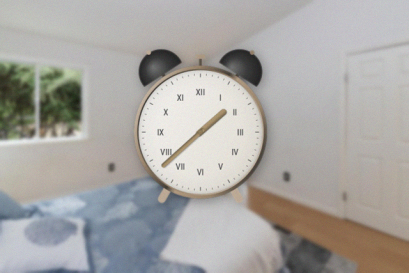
1h38
